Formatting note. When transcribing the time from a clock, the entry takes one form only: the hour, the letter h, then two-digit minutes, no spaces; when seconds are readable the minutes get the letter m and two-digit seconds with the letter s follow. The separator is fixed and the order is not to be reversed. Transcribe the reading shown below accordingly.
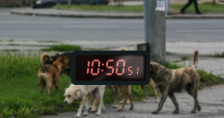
10h50m51s
